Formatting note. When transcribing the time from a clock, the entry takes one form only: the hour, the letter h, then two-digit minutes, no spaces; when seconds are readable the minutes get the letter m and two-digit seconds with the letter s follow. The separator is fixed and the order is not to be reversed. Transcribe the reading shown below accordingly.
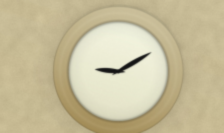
9h10
